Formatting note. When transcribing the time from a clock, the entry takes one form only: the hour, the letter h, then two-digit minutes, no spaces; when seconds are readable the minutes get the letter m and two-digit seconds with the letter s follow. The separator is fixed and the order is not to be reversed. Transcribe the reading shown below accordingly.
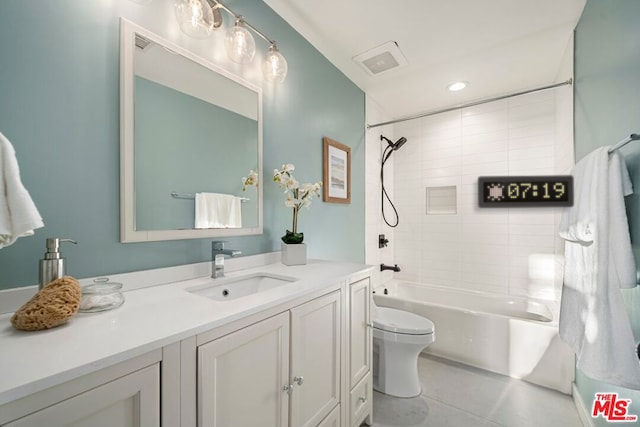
7h19
